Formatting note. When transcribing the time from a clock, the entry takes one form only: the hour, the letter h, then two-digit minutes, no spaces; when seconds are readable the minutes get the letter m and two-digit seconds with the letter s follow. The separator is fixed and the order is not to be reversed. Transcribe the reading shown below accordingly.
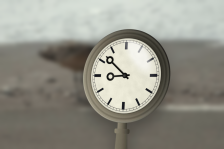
8h52
